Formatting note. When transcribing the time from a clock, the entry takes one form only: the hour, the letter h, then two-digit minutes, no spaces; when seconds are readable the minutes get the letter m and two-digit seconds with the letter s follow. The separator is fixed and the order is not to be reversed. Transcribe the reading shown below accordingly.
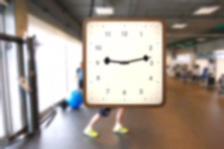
9h13
